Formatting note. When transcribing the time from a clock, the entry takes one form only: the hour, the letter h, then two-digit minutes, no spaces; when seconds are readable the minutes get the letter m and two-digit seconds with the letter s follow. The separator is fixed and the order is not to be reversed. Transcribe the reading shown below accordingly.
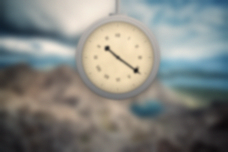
10h21
